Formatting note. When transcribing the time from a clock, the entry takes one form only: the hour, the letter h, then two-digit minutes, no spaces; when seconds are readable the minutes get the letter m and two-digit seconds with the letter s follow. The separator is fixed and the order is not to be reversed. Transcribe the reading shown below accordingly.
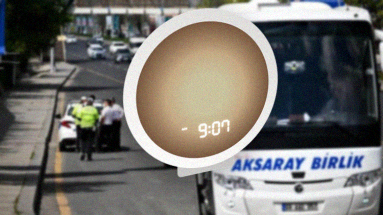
9h07
